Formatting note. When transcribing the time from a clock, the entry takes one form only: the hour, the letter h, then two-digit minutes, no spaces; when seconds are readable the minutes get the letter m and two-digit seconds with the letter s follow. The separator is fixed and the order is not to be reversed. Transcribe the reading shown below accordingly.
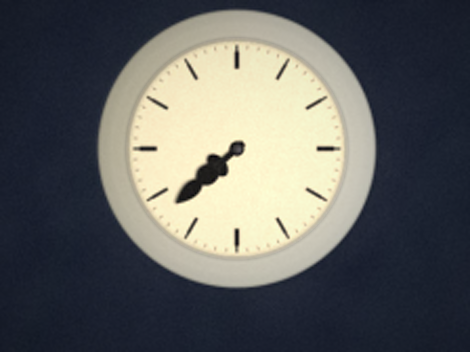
7h38
